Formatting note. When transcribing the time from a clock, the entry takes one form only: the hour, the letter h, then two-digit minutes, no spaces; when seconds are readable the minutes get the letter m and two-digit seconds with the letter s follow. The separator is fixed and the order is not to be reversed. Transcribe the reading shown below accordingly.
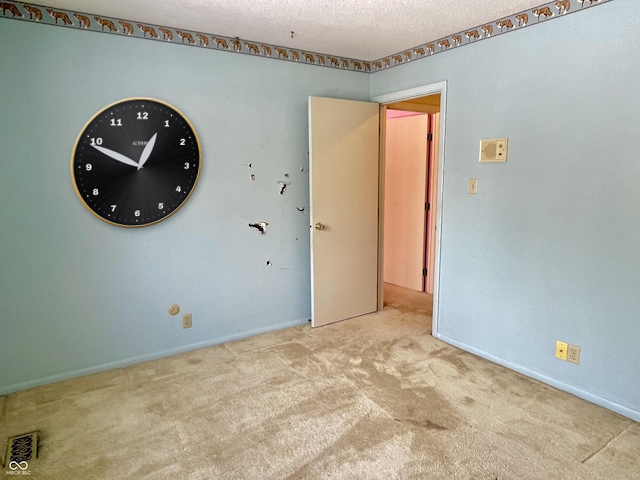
12h49
